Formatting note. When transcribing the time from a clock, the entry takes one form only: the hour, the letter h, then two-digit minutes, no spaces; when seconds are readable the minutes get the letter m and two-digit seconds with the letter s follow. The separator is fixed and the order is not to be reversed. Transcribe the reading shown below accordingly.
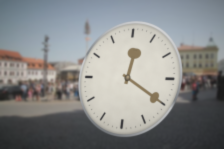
12h20
